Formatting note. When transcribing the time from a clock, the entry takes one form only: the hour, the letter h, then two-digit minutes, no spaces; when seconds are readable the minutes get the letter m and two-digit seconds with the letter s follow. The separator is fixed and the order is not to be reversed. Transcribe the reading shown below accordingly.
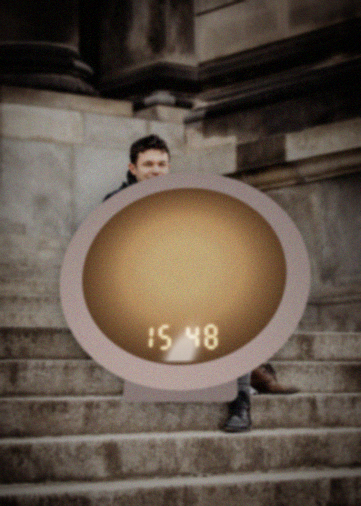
15h48
